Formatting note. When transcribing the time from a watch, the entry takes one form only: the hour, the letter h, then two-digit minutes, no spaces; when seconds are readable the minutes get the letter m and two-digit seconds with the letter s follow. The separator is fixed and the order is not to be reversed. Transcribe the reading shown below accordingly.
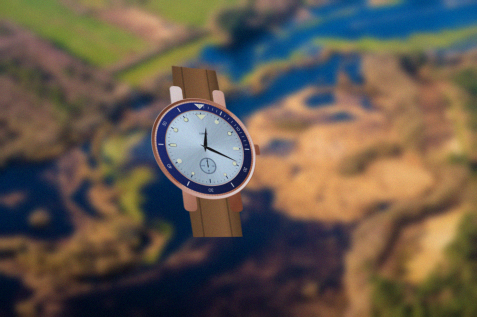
12h19
